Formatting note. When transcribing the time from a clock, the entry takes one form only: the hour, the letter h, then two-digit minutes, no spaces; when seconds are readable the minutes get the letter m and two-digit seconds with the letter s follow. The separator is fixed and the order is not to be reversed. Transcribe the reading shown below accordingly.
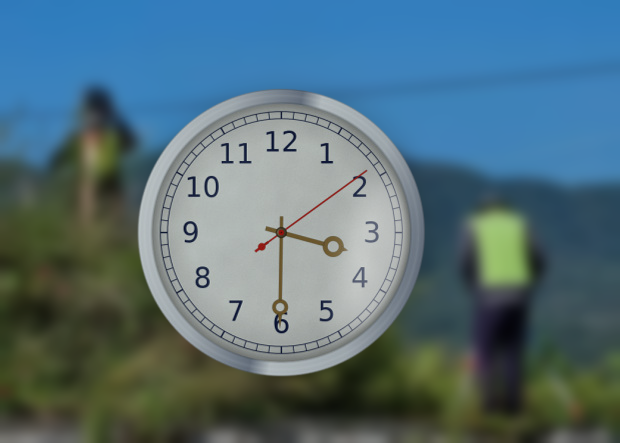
3h30m09s
